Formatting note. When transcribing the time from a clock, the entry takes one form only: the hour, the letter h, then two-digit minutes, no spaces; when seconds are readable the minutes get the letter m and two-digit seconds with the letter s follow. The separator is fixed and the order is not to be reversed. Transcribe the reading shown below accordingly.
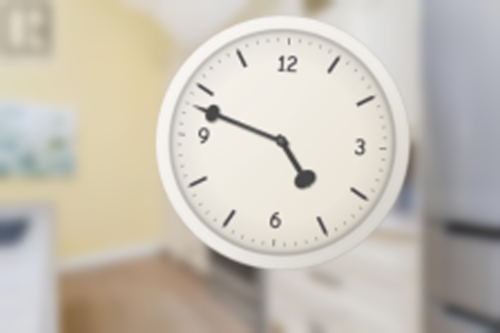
4h48
